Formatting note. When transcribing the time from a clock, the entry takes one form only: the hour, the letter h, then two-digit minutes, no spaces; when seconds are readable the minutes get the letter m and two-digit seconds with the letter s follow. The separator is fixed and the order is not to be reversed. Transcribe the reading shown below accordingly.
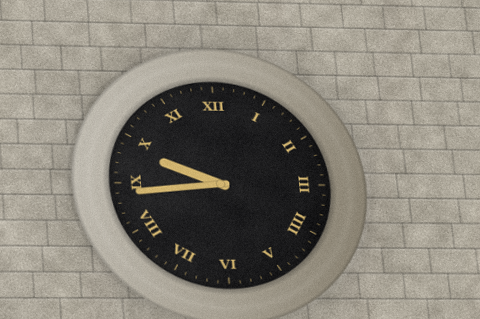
9h44
